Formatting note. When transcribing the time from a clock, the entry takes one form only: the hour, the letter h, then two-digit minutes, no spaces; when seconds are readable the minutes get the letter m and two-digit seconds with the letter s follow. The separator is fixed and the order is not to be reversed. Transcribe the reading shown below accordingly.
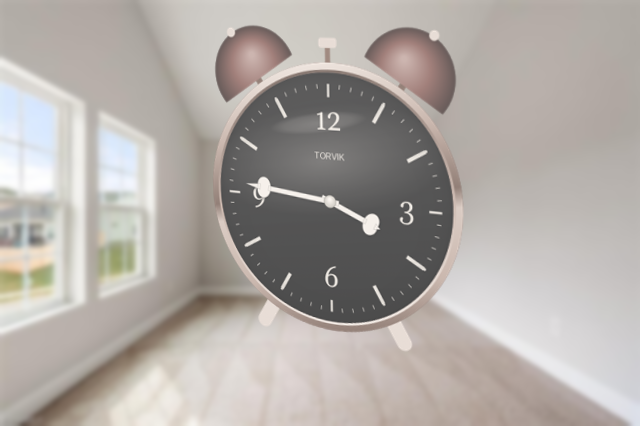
3h46
